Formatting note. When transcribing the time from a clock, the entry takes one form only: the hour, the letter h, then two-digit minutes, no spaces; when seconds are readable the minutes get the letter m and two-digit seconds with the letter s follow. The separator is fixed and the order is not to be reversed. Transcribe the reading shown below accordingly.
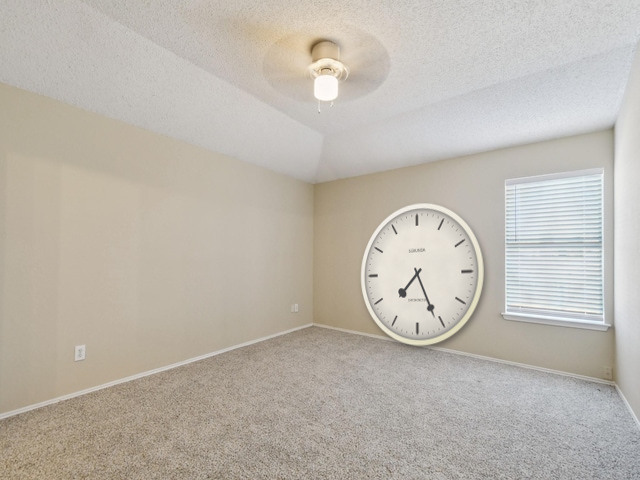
7h26
